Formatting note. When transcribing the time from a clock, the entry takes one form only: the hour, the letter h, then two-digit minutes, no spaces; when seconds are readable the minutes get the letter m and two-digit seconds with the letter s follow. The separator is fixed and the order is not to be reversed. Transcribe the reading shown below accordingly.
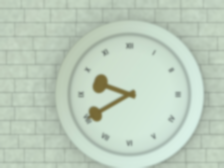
9h40
